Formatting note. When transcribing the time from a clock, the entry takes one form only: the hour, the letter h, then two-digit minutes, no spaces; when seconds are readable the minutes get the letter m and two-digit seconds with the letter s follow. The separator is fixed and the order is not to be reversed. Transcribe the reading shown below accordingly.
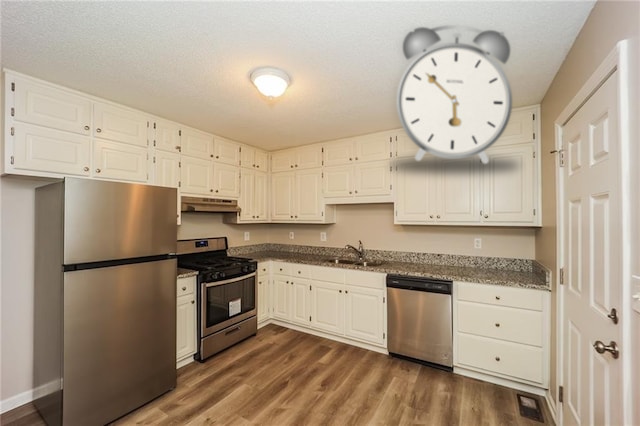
5h52
